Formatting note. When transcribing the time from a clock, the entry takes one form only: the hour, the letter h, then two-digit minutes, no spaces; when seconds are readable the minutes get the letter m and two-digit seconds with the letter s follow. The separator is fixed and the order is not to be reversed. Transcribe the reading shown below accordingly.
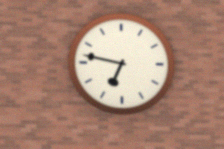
6h47
